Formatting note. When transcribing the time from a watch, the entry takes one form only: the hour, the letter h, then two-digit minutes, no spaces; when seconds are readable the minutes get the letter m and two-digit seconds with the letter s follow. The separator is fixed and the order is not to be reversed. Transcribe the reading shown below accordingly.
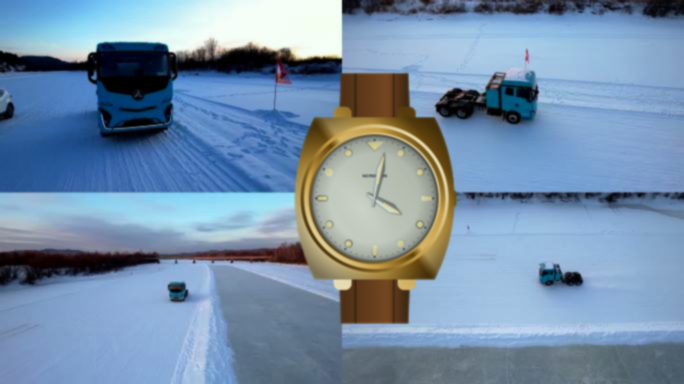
4h02
